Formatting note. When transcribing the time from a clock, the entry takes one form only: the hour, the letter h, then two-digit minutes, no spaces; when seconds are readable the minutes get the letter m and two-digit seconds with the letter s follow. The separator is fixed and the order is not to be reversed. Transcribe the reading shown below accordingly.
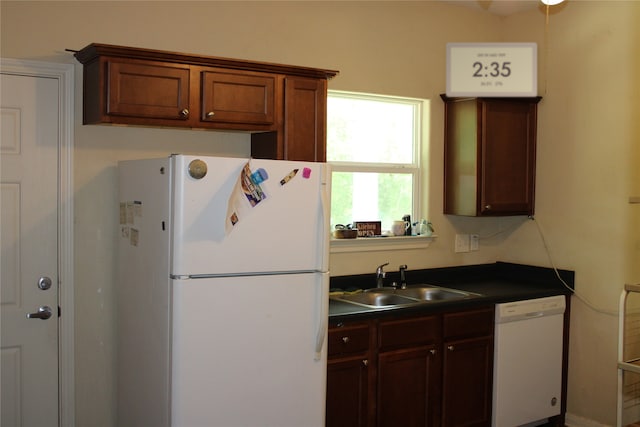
2h35
